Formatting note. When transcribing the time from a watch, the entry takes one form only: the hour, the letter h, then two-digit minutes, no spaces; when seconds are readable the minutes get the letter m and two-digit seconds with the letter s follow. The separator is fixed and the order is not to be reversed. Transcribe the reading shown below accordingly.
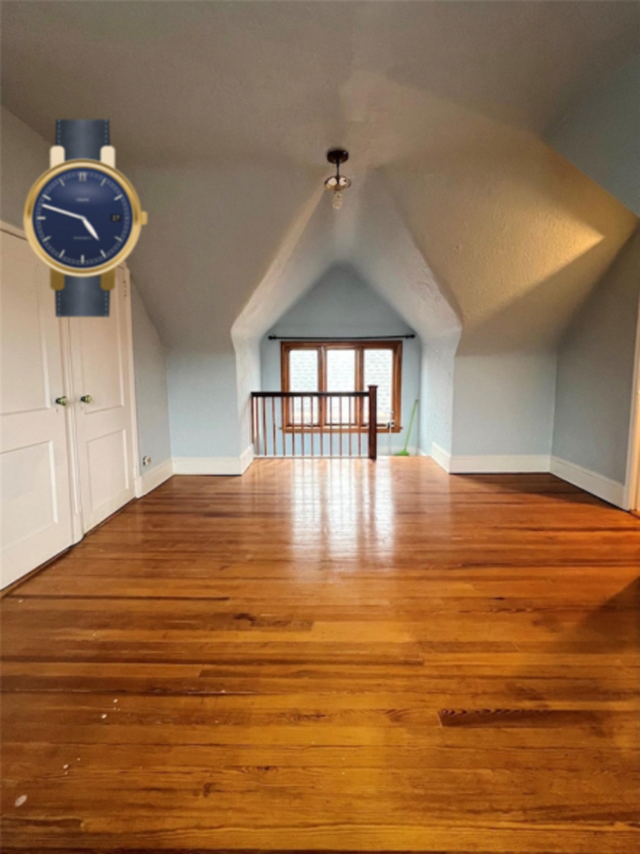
4h48
